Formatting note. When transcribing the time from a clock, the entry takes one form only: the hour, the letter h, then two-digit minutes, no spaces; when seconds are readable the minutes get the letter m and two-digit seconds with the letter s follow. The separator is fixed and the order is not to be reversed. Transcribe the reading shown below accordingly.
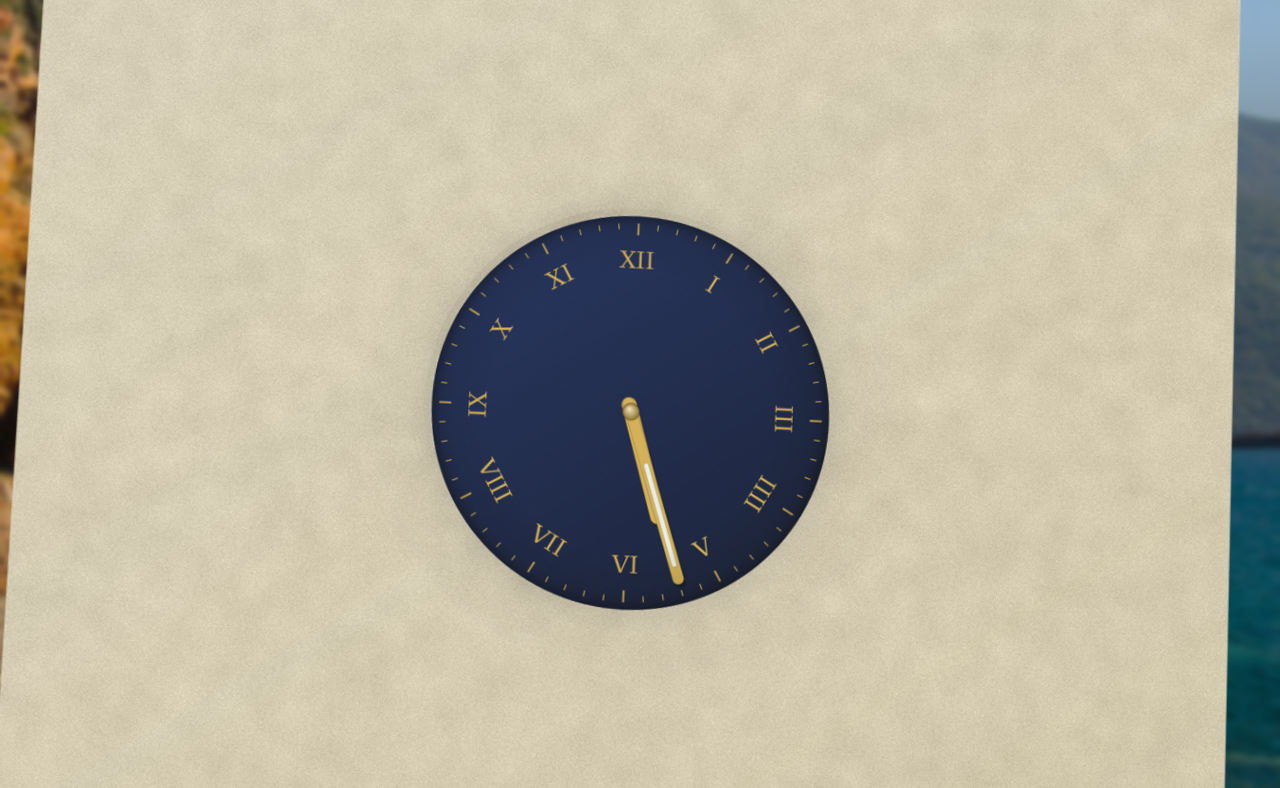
5h27
